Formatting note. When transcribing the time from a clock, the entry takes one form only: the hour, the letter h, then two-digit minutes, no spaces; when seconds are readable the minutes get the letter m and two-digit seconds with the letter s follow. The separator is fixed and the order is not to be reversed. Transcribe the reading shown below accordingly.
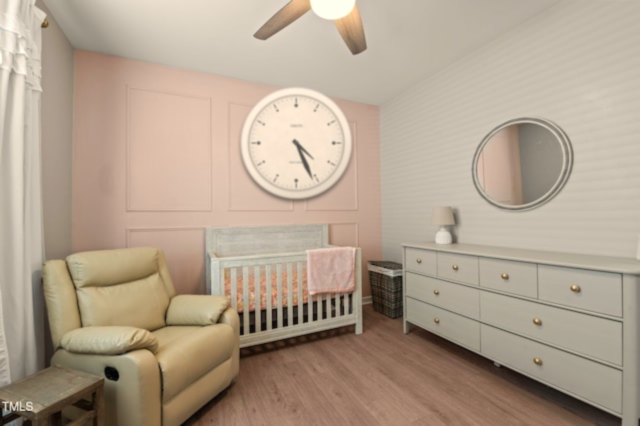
4h26
